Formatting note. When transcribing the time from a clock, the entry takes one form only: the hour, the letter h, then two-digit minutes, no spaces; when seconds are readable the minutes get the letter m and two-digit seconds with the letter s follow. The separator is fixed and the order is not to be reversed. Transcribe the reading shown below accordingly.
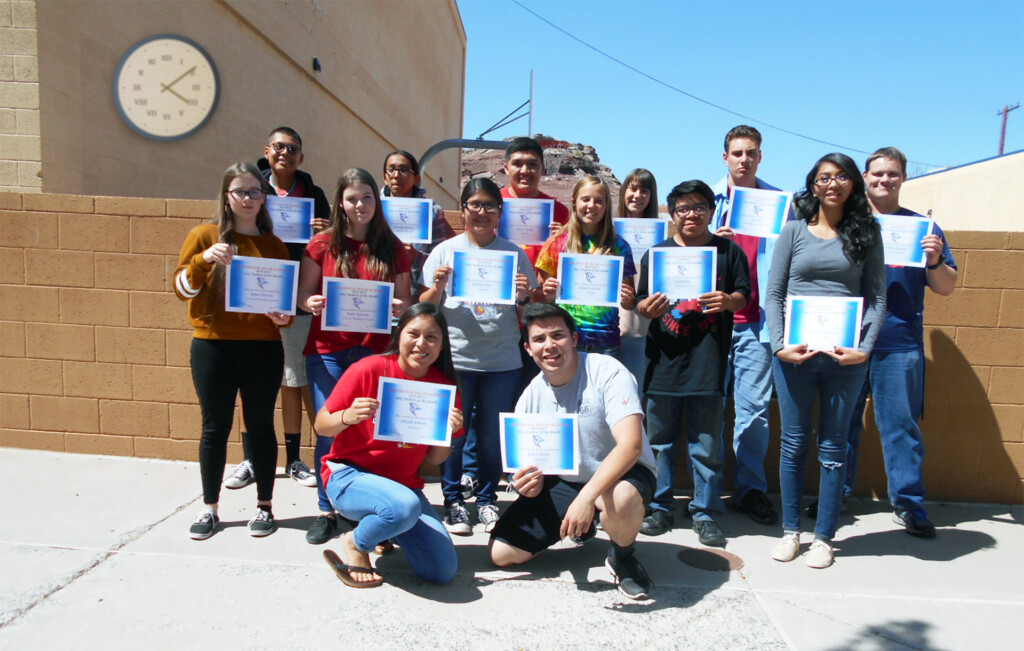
4h09
